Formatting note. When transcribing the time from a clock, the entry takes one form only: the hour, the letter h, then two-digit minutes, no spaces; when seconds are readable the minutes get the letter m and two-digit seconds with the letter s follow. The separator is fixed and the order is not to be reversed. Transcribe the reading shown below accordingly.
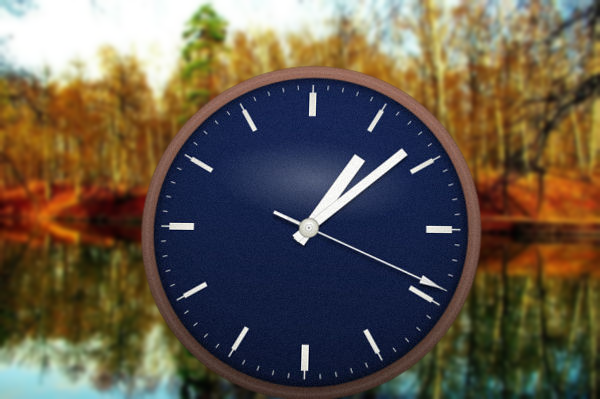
1h08m19s
